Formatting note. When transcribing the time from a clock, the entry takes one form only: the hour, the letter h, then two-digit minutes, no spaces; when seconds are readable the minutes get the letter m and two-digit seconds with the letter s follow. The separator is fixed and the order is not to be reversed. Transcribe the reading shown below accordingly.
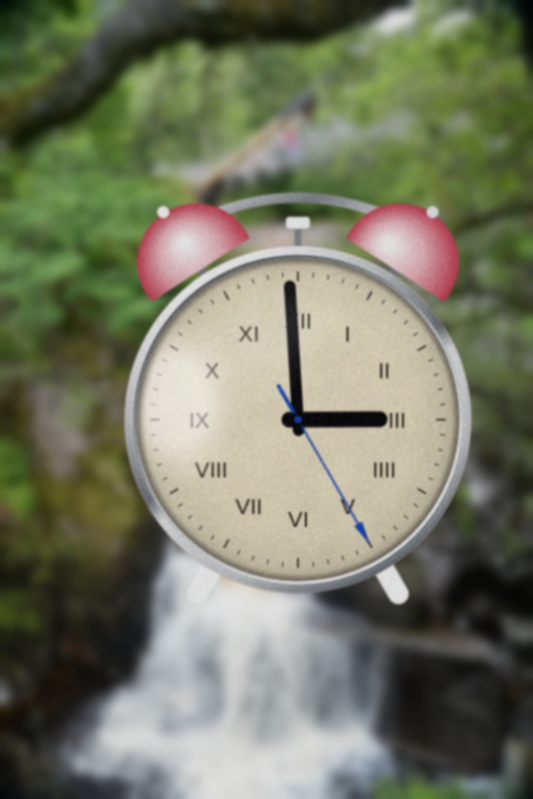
2h59m25s
